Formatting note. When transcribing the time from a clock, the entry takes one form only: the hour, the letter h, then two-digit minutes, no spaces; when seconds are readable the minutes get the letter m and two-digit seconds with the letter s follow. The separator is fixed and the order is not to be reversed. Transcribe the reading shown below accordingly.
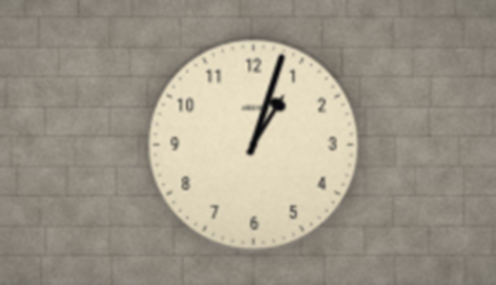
1h03
